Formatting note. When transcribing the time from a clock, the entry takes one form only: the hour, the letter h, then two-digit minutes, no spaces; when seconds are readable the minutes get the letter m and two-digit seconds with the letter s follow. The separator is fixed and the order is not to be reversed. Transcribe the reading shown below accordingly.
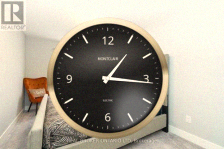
1h16
